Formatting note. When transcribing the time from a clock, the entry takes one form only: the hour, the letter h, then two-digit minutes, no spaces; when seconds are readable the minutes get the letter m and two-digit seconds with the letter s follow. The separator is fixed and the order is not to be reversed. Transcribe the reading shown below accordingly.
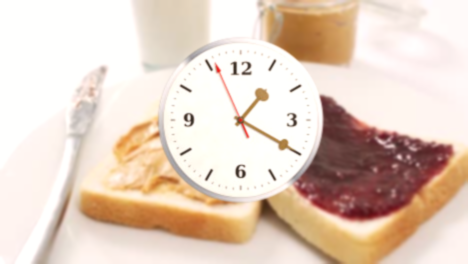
1h19m56s
